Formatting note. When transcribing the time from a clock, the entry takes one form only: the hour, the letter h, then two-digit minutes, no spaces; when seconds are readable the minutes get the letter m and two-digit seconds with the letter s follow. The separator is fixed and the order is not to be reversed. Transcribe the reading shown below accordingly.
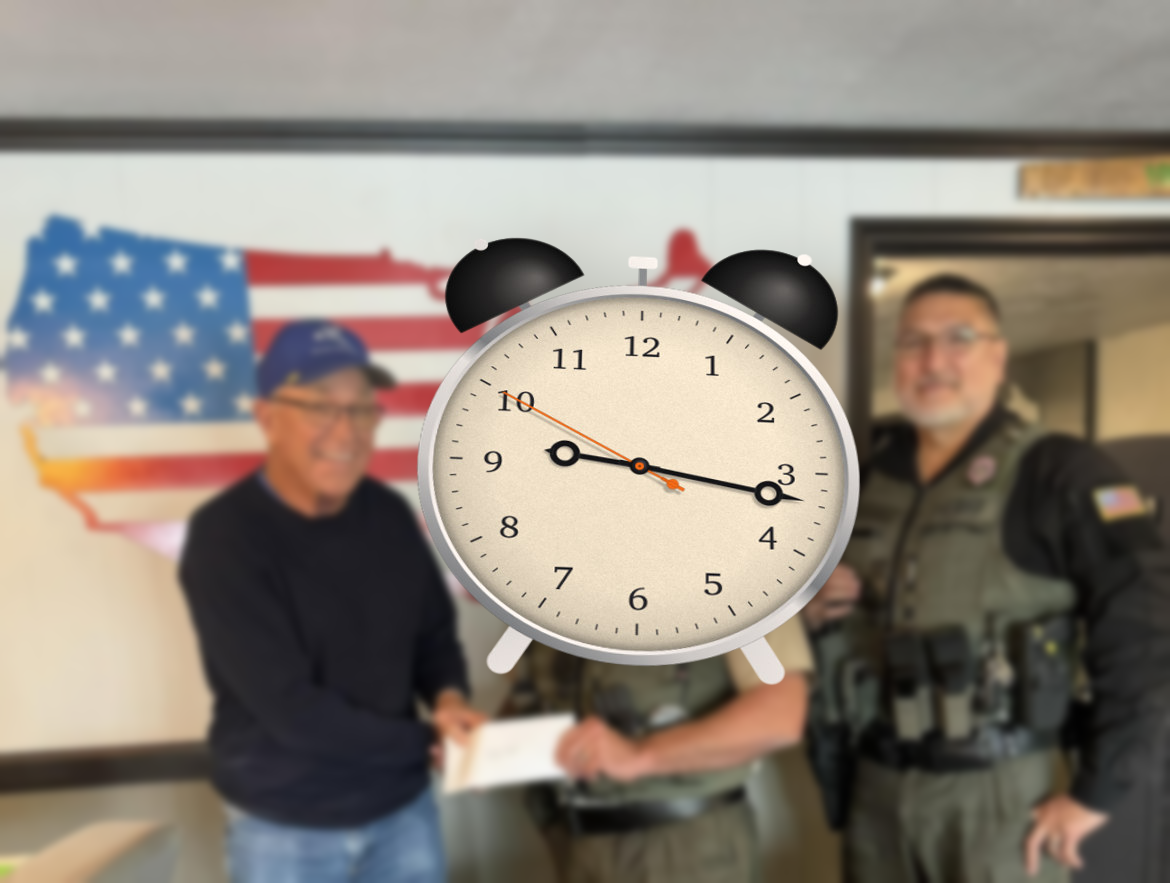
9h16m50s
